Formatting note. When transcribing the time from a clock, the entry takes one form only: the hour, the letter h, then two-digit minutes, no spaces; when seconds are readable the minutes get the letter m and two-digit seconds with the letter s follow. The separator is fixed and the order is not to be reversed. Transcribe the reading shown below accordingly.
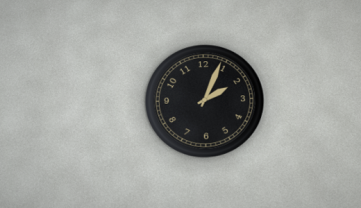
2h04
